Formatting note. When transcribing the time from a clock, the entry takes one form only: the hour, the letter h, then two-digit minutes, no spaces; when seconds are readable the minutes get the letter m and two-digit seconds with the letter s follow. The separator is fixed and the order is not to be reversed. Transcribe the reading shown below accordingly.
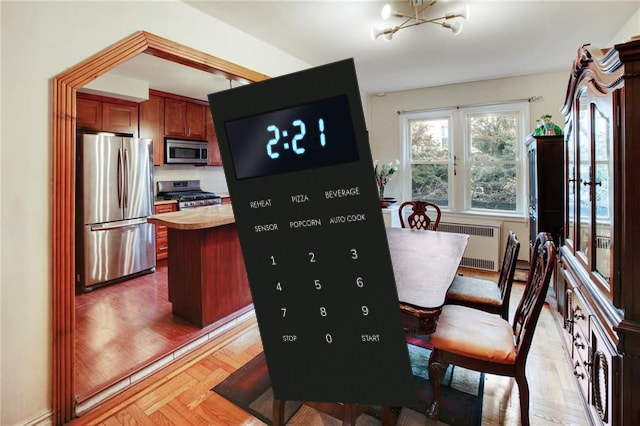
2h21
